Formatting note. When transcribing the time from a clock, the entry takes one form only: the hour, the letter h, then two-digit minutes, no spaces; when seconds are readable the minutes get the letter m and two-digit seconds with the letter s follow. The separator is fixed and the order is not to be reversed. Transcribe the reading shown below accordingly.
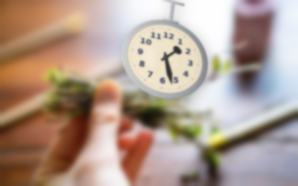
1h27
